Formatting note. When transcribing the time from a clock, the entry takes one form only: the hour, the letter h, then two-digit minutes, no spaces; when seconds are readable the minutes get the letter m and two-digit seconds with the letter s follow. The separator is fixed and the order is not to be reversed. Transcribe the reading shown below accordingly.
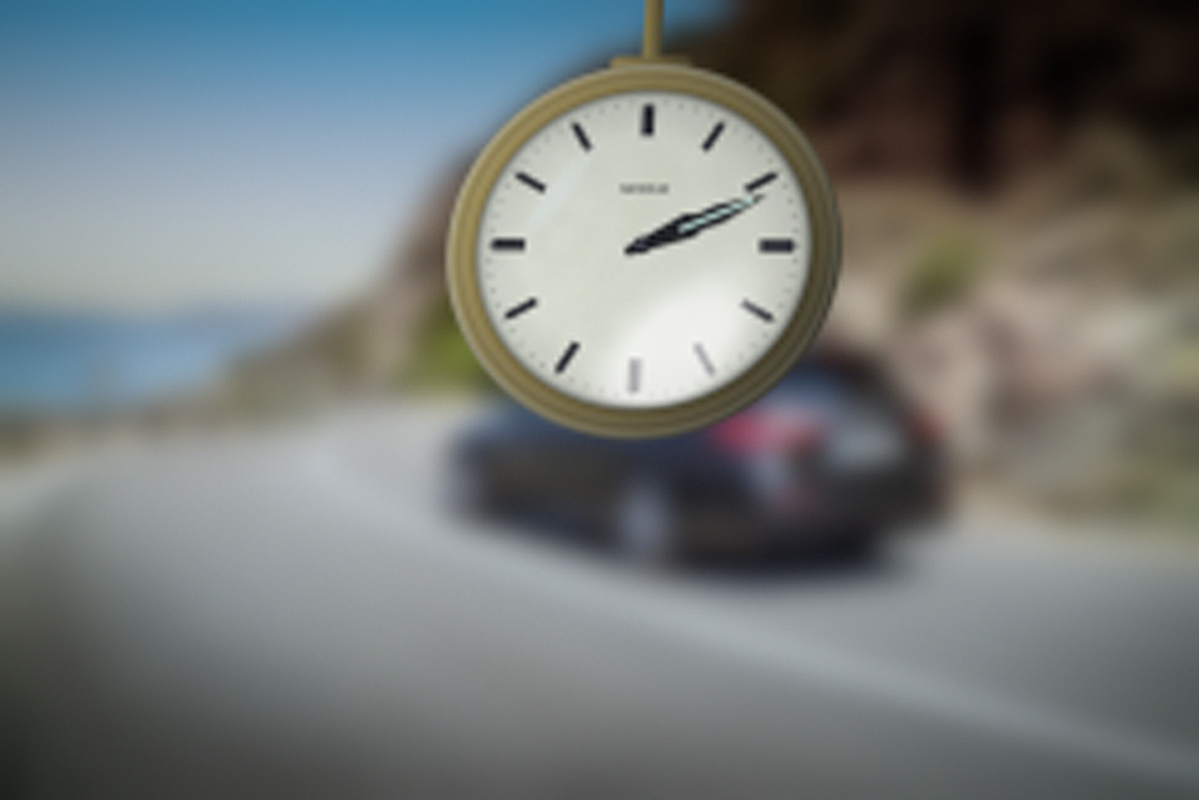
2h11
